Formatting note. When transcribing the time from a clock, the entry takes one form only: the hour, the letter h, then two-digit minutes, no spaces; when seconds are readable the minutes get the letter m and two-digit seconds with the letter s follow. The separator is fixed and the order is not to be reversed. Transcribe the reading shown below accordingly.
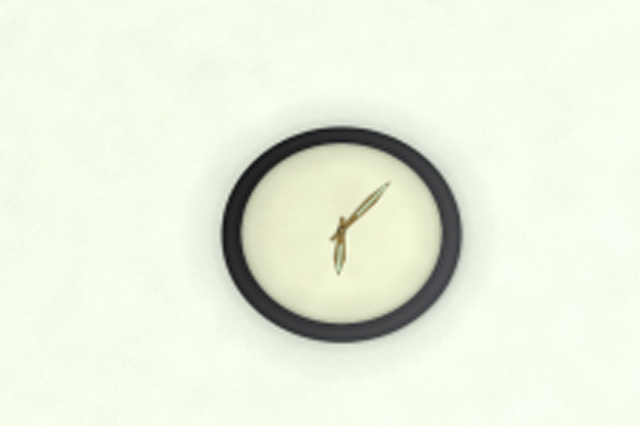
6h07
